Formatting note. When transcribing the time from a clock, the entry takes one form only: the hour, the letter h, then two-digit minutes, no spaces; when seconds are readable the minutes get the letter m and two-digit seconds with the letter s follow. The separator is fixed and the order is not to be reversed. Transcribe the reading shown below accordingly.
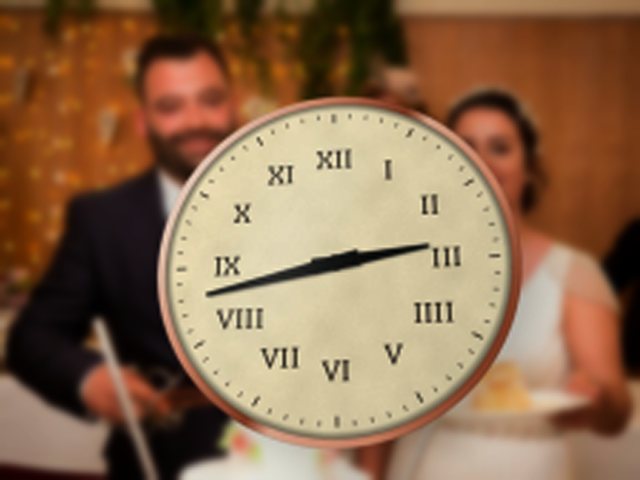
2h43
